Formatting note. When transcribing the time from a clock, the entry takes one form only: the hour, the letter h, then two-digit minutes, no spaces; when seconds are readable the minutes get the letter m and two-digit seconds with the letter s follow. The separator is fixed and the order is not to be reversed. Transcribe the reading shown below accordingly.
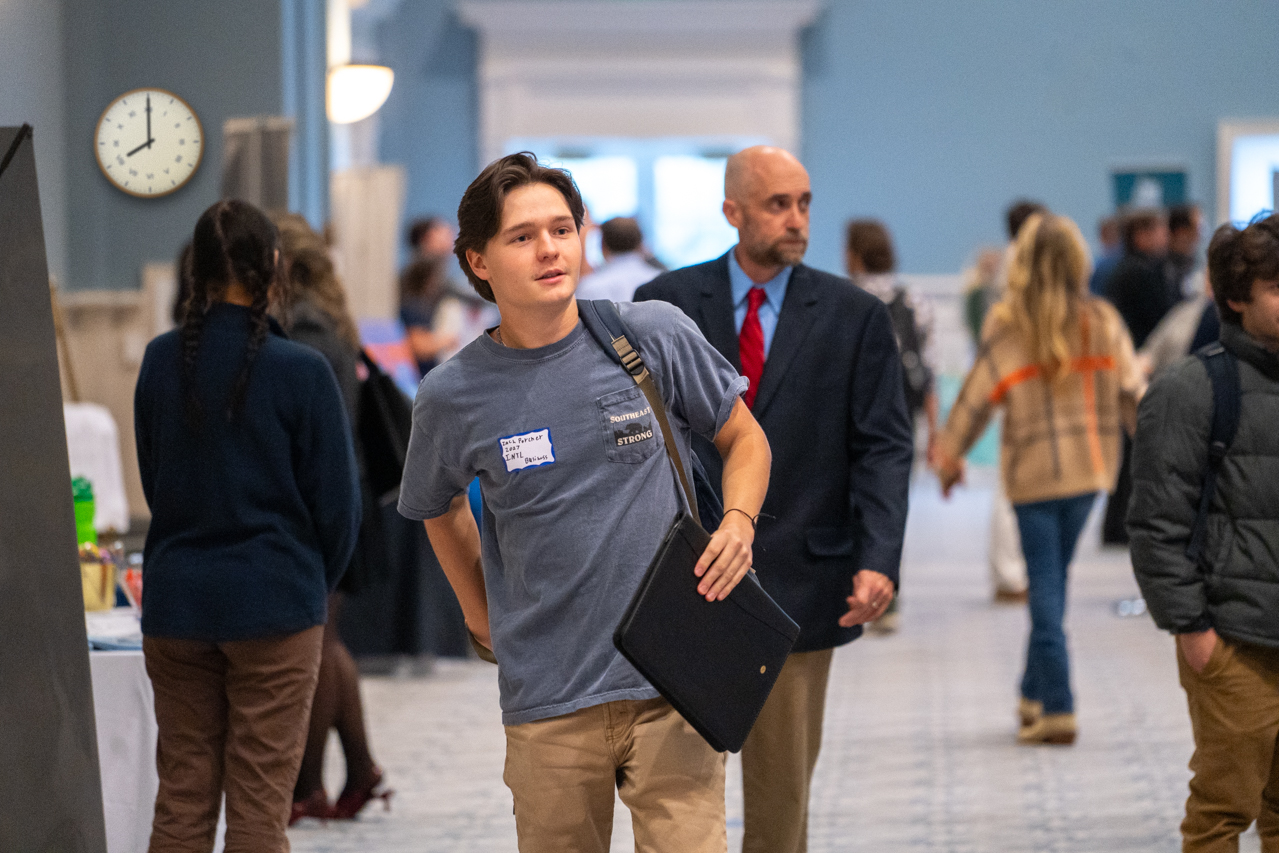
8h00
